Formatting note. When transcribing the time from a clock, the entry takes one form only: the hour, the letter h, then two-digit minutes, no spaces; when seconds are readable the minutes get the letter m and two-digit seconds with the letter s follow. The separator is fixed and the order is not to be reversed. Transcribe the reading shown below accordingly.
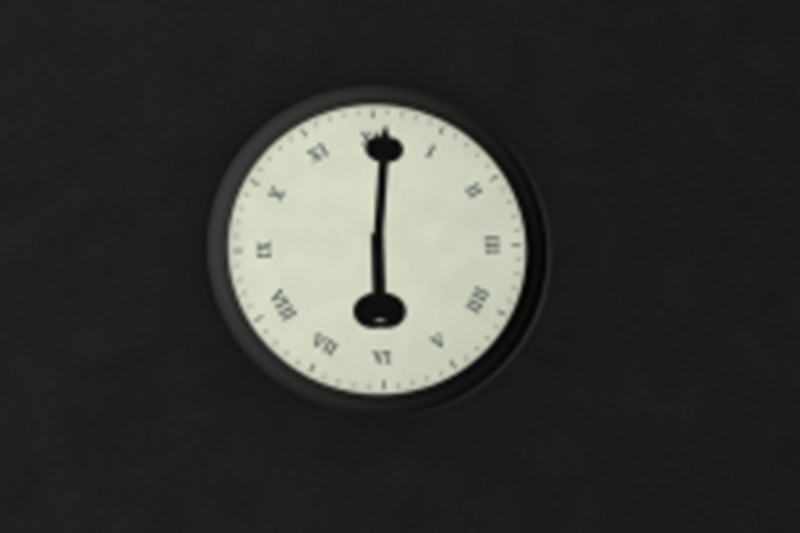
6h01
